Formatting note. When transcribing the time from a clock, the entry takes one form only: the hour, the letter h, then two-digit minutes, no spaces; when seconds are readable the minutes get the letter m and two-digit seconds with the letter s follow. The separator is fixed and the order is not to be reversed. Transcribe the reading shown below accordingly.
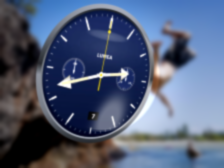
2h42
